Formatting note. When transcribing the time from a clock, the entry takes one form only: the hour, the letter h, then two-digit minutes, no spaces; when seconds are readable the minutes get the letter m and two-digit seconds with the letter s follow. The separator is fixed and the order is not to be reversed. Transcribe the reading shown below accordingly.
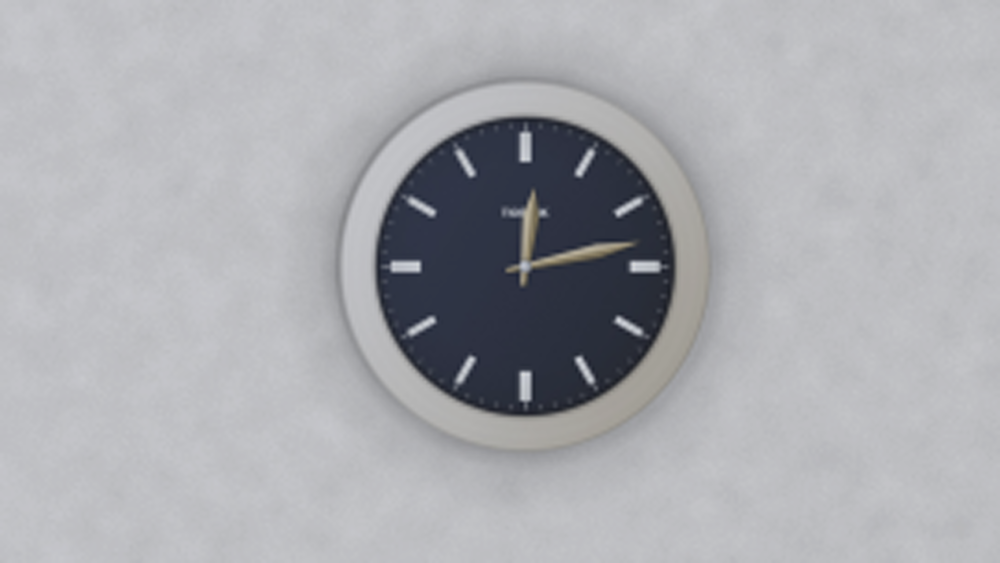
12h13
